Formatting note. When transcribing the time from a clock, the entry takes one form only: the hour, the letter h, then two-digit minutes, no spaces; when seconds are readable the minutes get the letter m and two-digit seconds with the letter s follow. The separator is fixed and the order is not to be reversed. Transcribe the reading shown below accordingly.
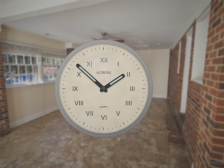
1h52
